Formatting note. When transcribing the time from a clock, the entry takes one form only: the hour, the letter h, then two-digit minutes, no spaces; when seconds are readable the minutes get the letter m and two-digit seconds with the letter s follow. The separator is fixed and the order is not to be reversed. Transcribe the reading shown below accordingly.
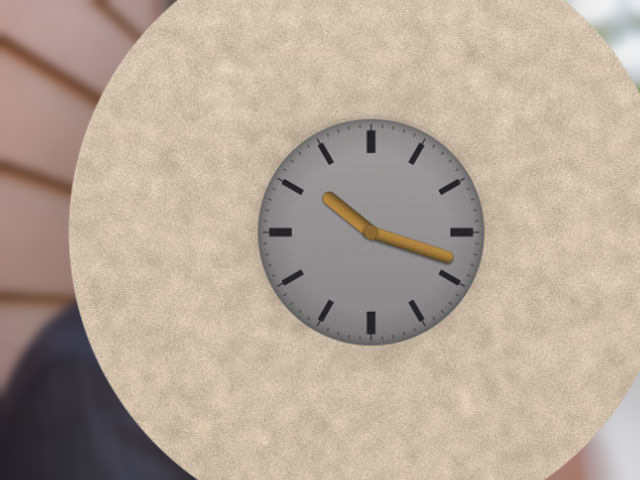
10h18
